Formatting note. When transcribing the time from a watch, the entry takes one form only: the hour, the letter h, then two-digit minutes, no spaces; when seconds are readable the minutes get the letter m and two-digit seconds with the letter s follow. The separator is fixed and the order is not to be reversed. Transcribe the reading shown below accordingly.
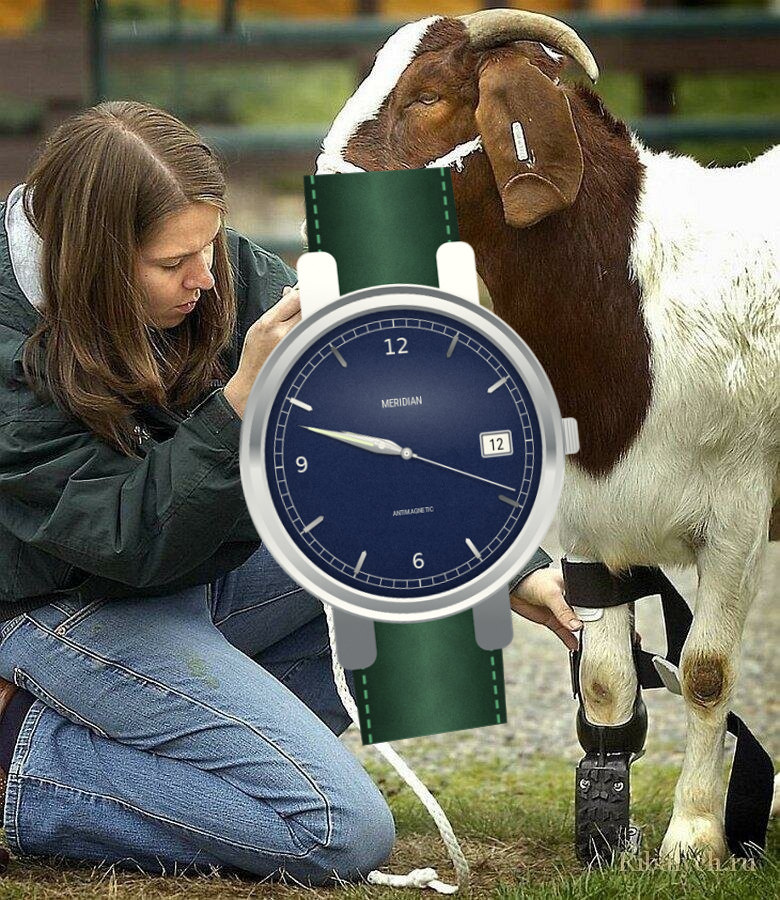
9h48m19s
